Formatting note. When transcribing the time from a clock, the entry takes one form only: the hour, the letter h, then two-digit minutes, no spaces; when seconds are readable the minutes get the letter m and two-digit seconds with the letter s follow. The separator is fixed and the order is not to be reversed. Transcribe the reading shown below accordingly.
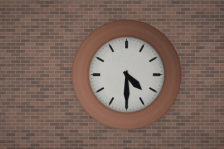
4h30
